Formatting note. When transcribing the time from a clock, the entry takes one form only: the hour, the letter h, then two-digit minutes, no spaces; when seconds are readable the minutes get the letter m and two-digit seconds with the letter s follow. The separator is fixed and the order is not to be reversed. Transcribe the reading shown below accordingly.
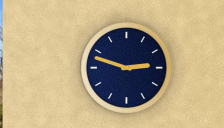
2h48
